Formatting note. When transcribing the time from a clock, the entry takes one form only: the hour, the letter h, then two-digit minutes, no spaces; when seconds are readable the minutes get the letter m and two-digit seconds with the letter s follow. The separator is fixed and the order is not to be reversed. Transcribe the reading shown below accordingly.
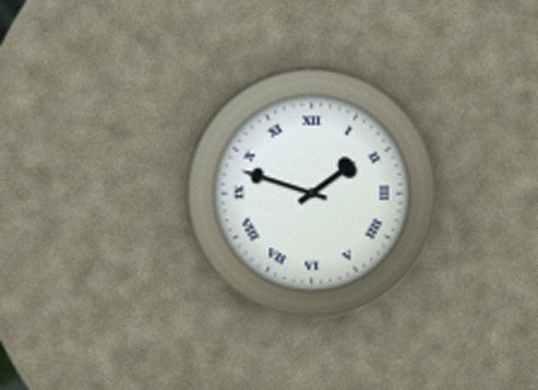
1h48
